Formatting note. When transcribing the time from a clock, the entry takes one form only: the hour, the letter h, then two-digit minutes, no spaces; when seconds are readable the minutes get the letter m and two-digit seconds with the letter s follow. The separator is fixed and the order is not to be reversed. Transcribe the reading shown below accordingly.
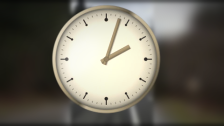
2h03
